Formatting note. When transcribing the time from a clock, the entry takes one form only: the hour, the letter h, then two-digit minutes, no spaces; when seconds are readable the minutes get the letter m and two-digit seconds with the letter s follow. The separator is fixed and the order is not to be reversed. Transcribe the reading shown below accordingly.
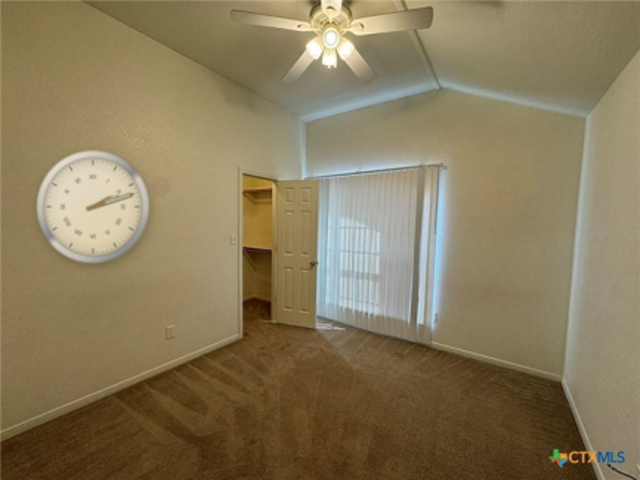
2h12
